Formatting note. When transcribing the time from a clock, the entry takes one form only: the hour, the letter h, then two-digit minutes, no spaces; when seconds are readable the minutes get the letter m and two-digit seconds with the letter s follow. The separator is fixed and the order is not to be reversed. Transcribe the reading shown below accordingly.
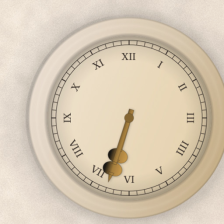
6h33
